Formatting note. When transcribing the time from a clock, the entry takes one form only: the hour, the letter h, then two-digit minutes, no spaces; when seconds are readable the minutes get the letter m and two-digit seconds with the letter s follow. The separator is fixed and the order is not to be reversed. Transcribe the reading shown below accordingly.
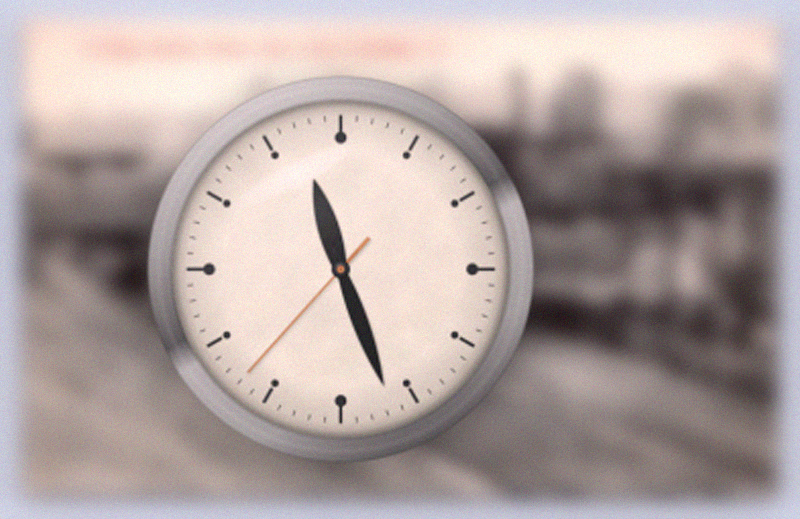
11h26m37s
